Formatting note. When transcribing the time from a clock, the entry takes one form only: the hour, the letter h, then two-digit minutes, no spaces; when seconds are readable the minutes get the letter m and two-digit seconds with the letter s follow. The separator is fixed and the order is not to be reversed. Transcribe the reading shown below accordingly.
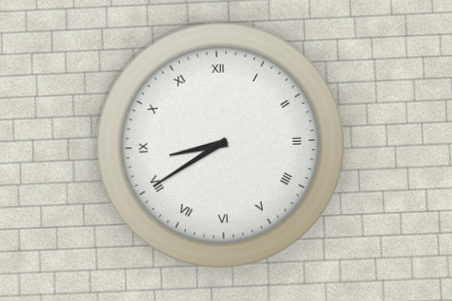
8h40
